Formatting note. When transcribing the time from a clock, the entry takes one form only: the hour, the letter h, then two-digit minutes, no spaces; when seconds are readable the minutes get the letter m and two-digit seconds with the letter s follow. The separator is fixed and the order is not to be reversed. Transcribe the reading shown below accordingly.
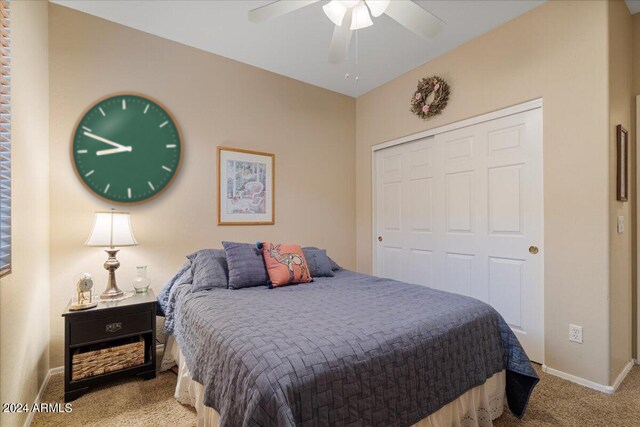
8h49
